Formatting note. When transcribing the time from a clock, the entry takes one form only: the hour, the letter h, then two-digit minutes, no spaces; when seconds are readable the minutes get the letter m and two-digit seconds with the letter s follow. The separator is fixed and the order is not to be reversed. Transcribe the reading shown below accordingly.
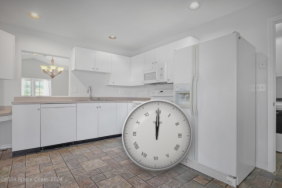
12h00
